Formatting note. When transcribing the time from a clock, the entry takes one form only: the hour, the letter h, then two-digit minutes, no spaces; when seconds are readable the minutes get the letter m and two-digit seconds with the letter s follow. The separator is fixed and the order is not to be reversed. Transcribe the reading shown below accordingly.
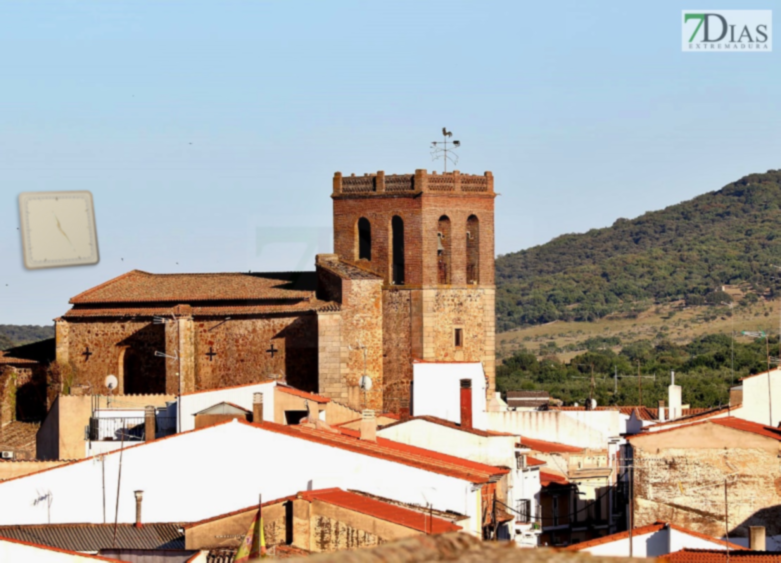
11h25
